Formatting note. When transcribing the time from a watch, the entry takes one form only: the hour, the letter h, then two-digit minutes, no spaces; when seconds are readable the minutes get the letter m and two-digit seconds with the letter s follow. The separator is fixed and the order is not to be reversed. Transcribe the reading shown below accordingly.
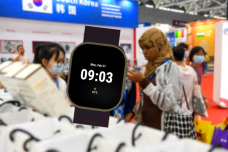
9h03
